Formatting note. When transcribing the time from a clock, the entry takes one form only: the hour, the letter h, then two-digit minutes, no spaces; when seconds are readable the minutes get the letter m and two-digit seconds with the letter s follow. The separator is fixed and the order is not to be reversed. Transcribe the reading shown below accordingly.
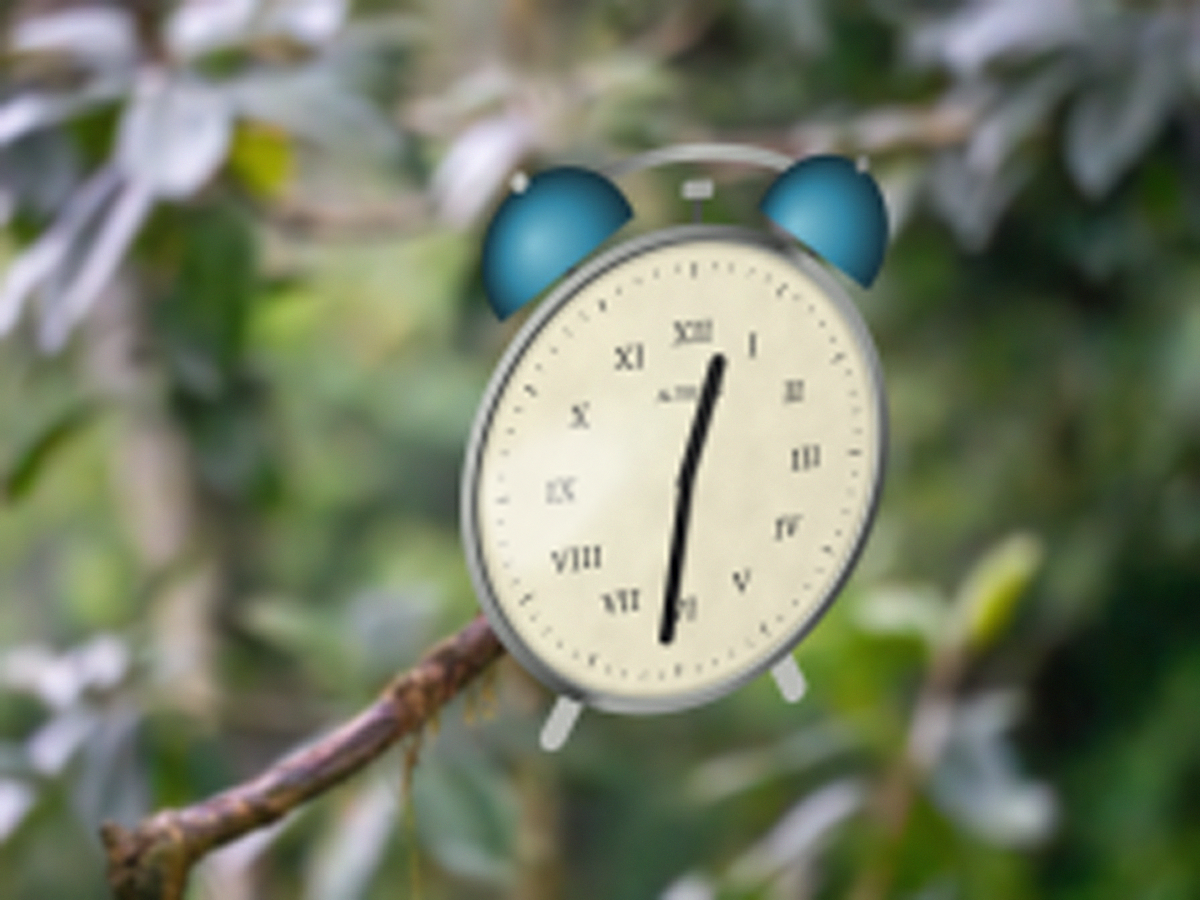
12h31
